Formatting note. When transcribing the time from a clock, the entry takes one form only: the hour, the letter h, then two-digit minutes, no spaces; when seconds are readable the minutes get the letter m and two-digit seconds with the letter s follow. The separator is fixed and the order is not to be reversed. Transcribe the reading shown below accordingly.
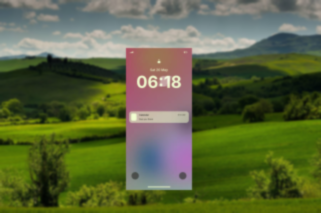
6h18
